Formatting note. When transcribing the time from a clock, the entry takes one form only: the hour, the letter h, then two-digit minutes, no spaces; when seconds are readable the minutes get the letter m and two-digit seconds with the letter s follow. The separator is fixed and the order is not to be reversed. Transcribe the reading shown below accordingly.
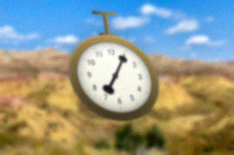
7h05
